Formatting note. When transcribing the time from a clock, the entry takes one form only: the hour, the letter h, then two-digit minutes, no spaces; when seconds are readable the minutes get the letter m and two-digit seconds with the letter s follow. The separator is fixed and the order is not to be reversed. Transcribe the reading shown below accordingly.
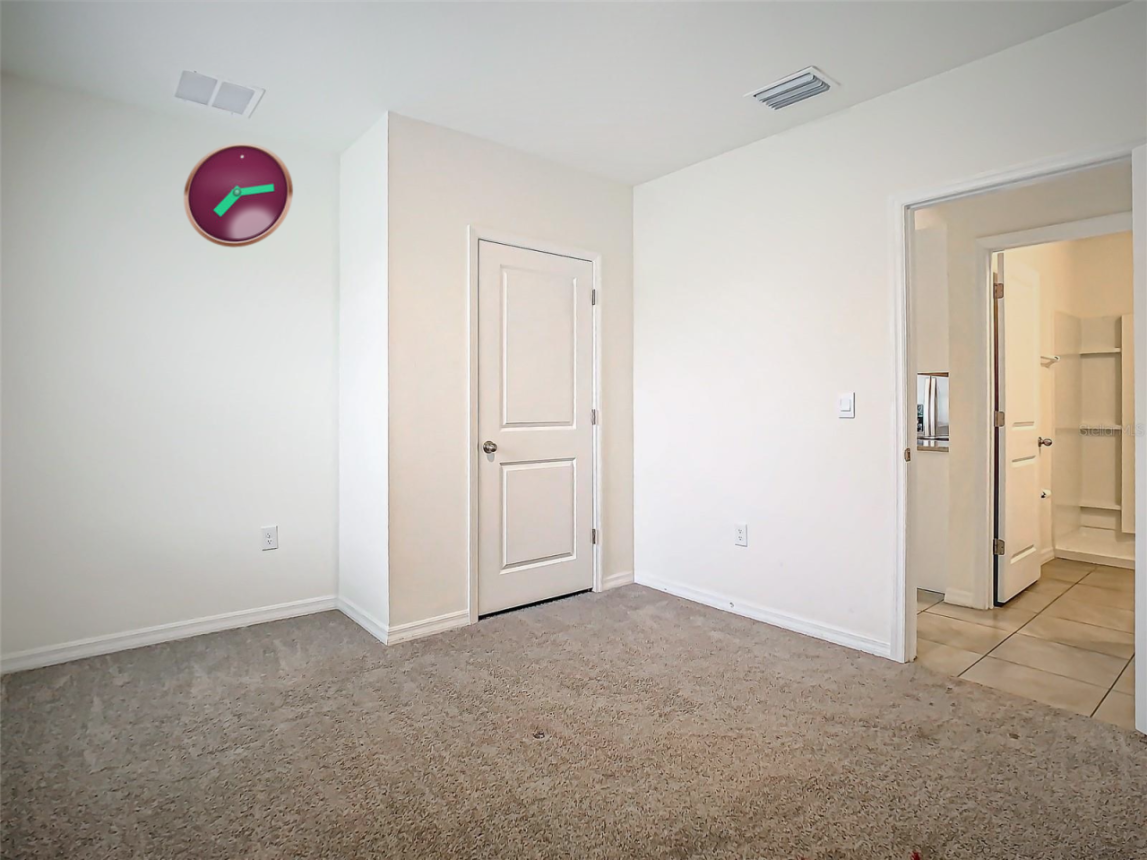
7h13
